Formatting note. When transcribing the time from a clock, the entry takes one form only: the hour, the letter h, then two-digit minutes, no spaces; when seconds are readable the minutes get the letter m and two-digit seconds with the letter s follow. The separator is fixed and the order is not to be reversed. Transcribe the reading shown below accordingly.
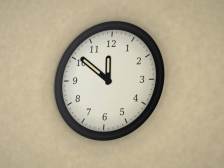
11h51
